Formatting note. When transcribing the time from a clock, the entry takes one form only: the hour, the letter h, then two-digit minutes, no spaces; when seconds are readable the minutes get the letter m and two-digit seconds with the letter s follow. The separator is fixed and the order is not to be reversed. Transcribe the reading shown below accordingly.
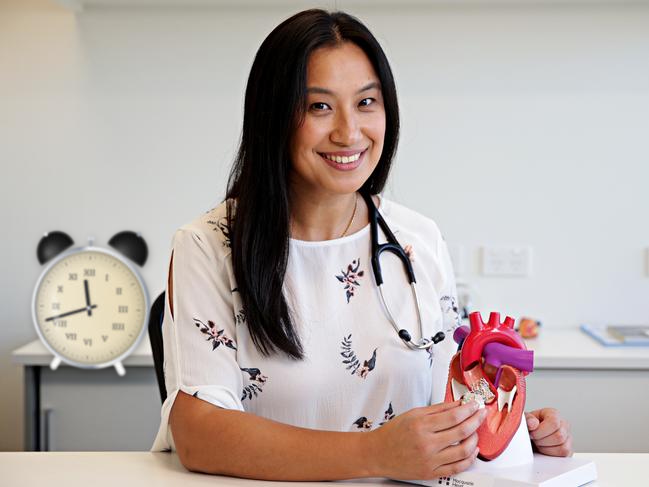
11h42
